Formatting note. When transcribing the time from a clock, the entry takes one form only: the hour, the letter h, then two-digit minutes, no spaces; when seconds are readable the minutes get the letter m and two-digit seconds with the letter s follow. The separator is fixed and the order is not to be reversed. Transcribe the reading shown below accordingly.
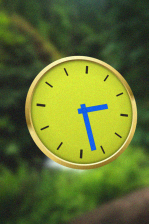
2h27
